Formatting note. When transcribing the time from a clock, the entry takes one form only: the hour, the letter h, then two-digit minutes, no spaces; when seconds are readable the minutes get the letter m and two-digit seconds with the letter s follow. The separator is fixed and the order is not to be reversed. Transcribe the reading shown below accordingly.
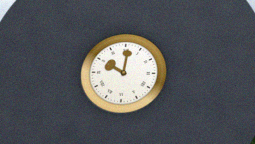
10h01
